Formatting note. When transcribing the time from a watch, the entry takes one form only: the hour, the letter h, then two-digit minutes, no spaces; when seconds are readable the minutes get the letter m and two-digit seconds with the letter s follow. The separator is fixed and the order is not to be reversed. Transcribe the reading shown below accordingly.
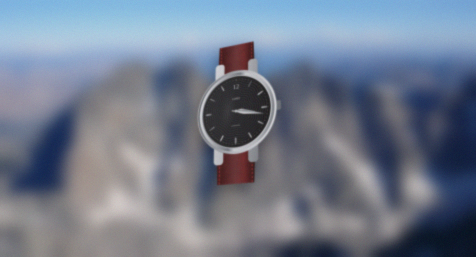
3h17
